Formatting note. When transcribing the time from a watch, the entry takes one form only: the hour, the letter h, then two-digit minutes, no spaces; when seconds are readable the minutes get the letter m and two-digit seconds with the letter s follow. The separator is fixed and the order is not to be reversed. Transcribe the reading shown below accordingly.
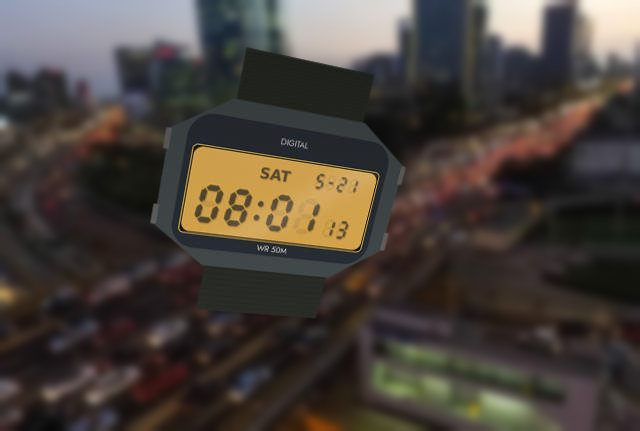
8h01m13s
